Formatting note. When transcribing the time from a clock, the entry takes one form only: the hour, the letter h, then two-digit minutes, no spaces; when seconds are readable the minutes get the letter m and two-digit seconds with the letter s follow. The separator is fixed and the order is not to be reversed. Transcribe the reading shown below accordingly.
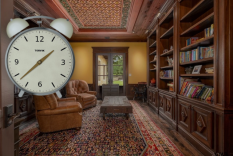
1h38
